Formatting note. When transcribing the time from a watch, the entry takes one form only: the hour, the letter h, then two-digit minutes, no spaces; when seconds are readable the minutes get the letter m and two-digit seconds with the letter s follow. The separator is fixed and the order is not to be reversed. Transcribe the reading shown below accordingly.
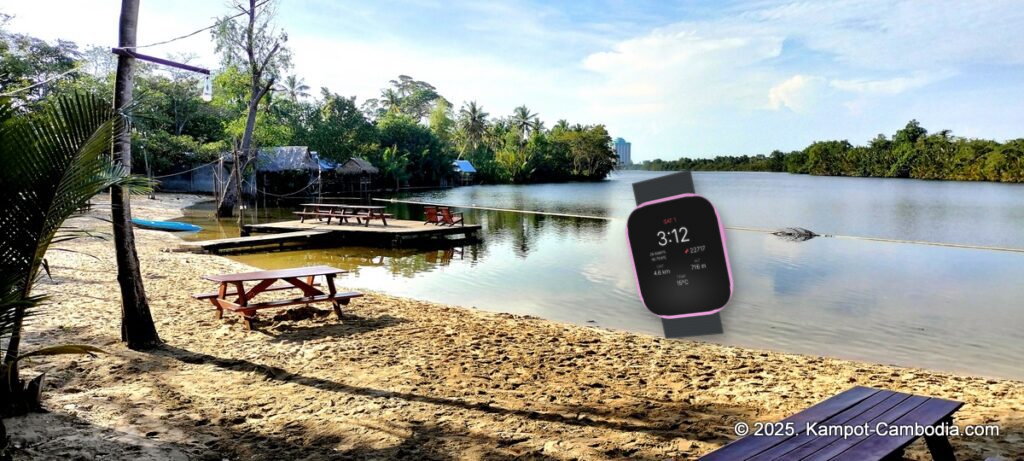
3h12
